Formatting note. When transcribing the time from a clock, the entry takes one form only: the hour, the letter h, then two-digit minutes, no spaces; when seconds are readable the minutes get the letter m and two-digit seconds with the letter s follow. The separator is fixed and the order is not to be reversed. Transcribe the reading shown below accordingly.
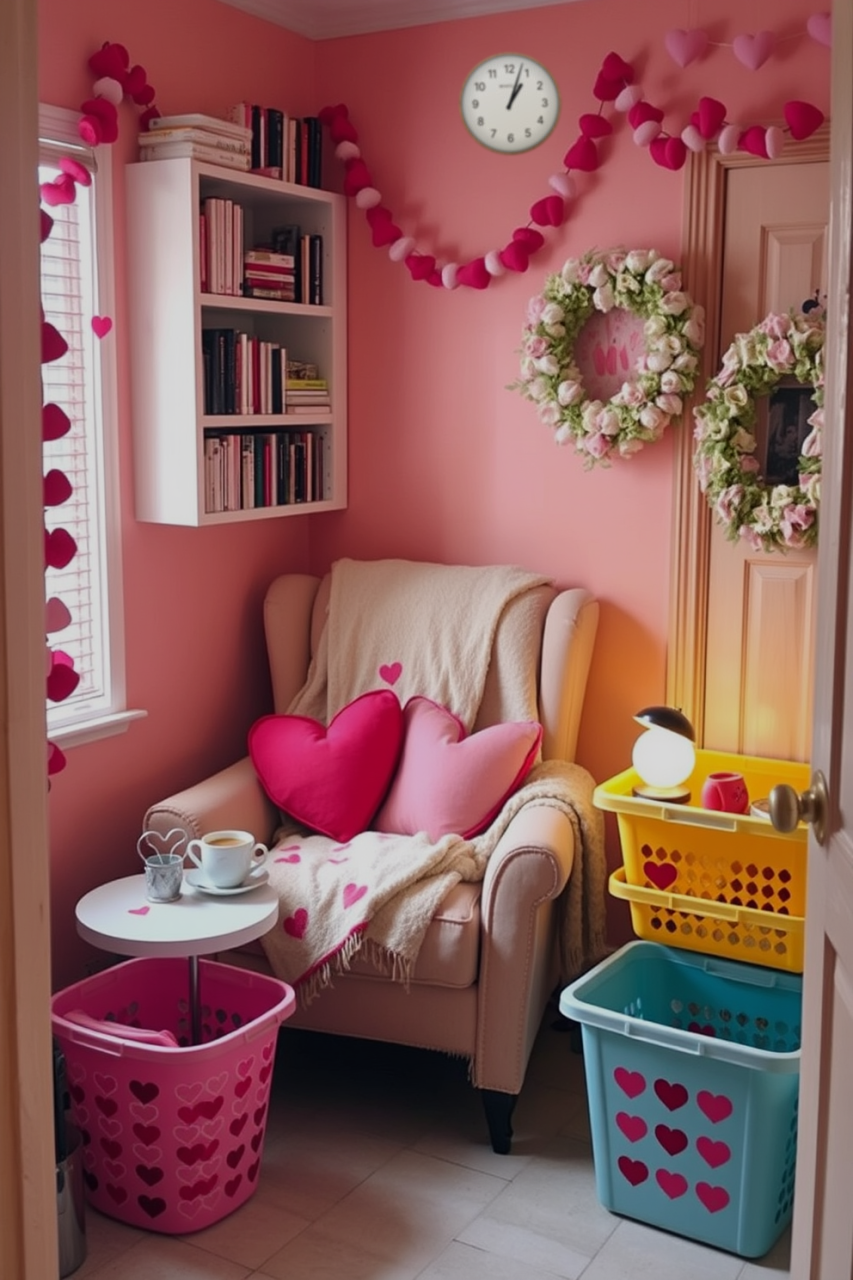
1h03
